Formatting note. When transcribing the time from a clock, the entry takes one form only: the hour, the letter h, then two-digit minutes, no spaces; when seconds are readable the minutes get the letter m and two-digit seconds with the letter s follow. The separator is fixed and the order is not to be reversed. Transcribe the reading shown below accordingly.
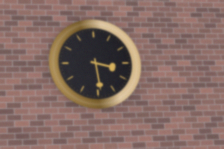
3h29
